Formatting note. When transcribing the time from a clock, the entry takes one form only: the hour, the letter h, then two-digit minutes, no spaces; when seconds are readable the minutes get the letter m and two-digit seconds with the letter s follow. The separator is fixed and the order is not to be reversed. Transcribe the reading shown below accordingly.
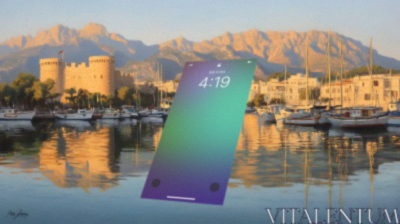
4h19
